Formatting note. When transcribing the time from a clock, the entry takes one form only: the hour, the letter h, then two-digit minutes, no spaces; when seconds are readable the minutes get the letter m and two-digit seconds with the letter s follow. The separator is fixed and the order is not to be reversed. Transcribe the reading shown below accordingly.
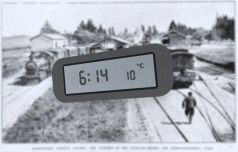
6h14
